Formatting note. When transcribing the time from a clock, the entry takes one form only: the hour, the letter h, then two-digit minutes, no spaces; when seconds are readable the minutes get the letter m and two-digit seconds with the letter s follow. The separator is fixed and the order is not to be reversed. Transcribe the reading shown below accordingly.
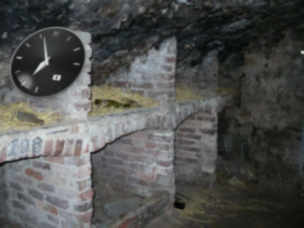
6h56
